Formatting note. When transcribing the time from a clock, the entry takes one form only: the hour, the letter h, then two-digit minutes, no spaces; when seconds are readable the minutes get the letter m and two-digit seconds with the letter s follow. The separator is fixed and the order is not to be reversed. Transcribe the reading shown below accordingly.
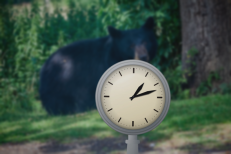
1h12
